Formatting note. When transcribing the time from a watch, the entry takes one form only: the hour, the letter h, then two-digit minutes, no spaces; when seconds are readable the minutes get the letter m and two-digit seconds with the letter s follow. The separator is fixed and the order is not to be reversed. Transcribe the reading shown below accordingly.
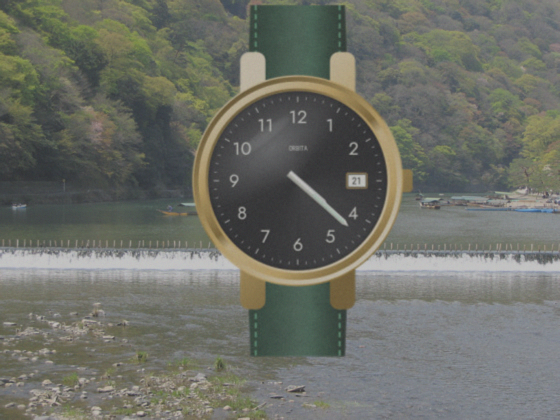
4h22
